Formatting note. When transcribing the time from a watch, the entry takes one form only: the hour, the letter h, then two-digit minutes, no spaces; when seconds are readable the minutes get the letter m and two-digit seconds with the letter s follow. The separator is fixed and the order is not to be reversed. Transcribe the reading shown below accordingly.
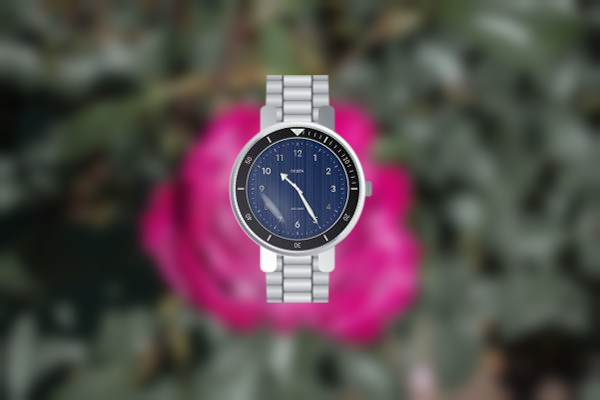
10h25
